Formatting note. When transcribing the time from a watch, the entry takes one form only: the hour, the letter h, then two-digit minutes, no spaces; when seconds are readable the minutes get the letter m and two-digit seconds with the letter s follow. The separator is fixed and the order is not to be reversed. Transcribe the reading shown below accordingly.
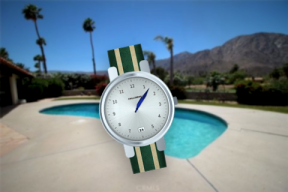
1h07
